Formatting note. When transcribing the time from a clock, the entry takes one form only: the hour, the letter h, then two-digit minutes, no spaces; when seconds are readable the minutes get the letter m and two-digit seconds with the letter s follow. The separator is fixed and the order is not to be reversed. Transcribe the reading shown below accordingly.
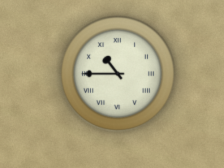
10h45
